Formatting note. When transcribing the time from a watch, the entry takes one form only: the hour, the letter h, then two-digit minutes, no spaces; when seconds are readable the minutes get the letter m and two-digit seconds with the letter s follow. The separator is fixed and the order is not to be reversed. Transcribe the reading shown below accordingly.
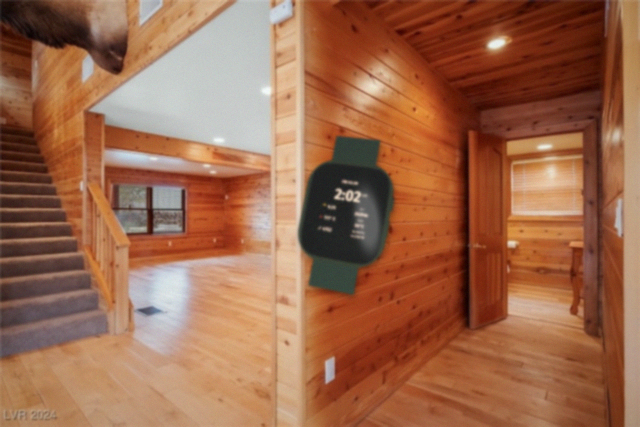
2h02
